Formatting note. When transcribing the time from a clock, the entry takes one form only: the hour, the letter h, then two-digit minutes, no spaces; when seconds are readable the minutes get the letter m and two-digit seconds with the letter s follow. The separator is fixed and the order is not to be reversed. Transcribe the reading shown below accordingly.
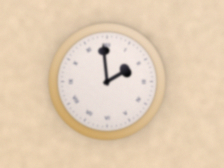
1h59
